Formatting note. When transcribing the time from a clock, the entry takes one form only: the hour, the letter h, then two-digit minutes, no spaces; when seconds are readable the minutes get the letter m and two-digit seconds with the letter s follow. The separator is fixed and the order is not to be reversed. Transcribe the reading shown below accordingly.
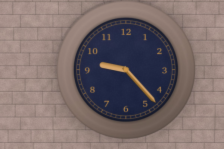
9h23
